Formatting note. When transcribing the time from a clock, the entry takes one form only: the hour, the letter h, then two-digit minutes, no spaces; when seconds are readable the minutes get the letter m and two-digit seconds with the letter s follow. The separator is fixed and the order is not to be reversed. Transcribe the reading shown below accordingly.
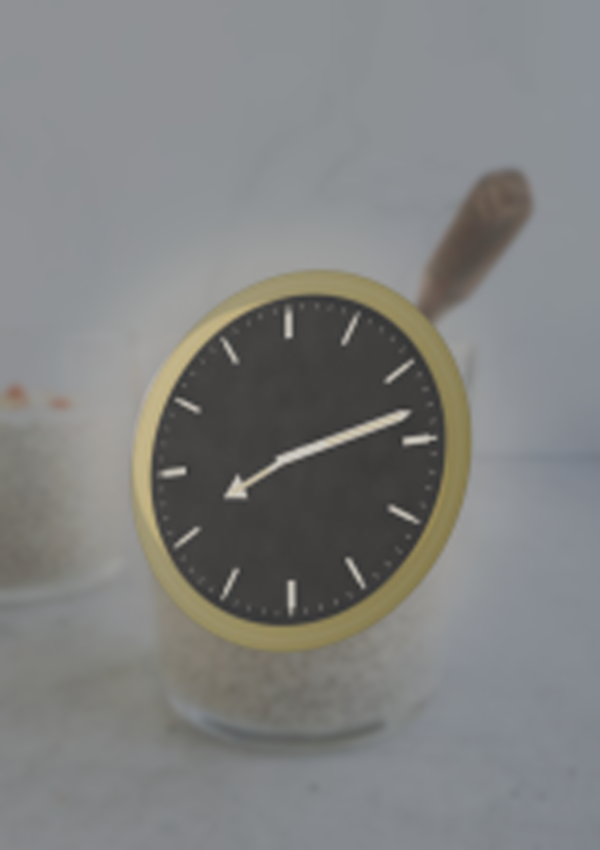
8h13
